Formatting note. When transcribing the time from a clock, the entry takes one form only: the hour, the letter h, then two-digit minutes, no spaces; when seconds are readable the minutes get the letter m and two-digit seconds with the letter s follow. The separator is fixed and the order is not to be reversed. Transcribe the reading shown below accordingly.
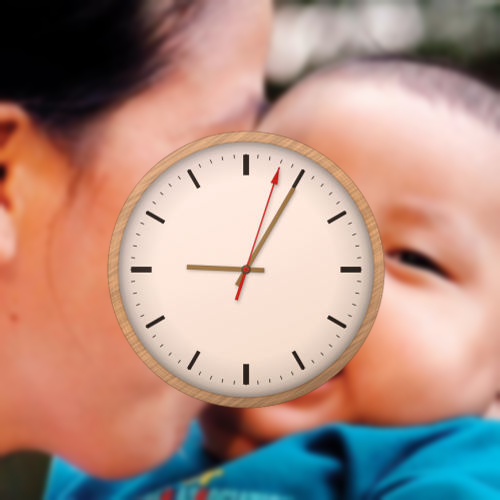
9h05m03s
